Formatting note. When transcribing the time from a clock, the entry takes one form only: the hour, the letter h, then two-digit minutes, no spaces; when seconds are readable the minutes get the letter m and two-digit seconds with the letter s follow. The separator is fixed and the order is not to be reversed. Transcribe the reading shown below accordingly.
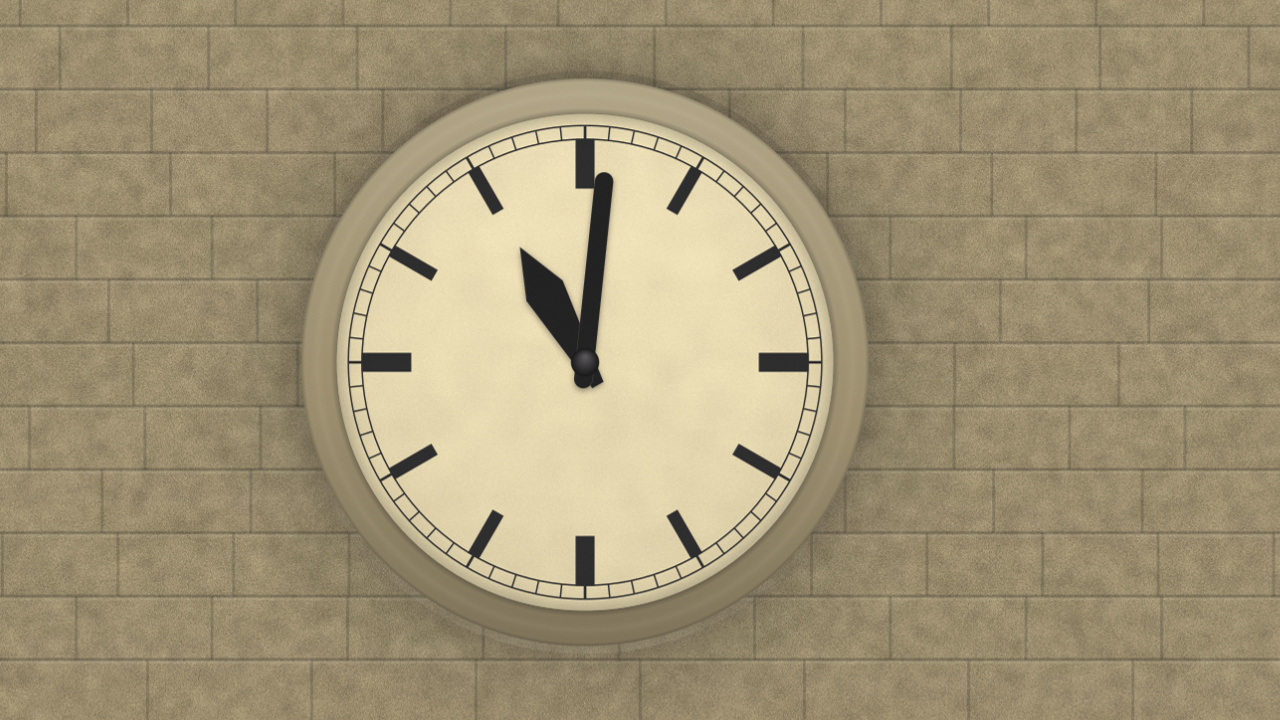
11h01
